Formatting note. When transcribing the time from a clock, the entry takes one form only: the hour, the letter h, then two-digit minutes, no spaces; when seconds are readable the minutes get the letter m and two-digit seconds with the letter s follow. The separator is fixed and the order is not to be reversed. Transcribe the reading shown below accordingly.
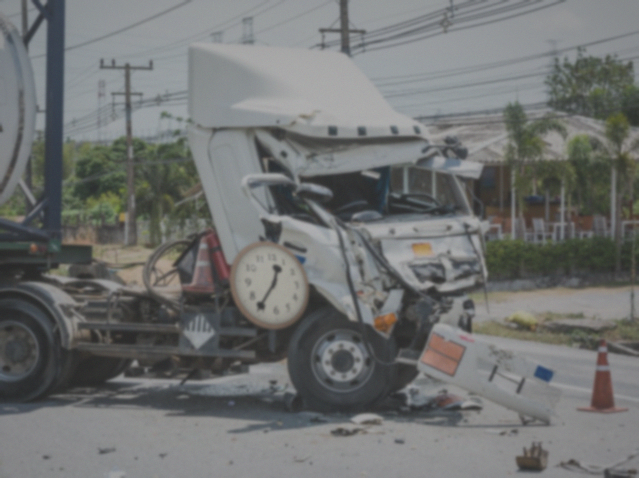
12h36
